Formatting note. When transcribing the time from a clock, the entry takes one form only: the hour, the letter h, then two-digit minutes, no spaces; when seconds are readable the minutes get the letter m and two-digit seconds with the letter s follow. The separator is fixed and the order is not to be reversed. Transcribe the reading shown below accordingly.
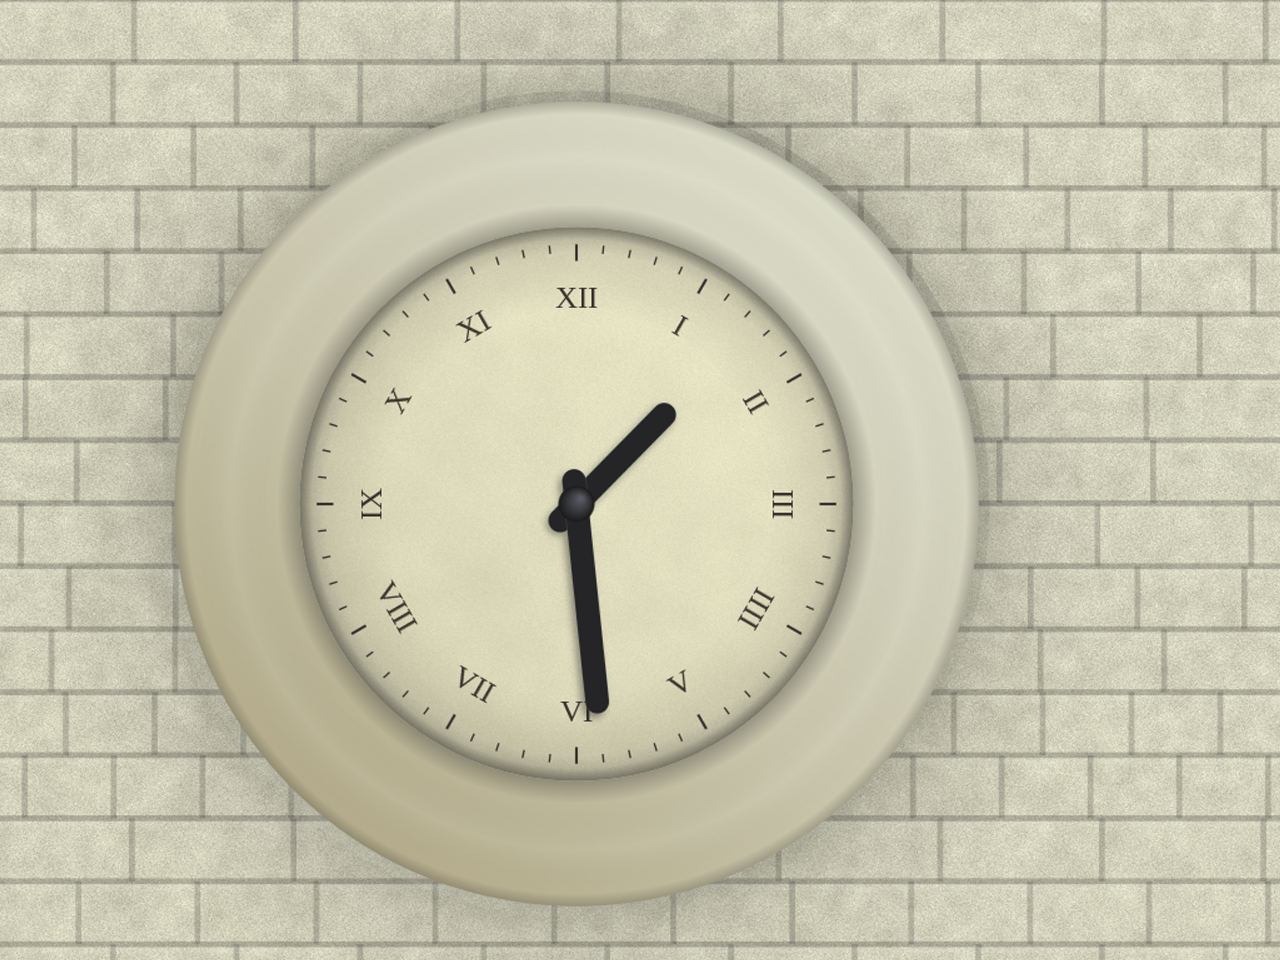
1h29
